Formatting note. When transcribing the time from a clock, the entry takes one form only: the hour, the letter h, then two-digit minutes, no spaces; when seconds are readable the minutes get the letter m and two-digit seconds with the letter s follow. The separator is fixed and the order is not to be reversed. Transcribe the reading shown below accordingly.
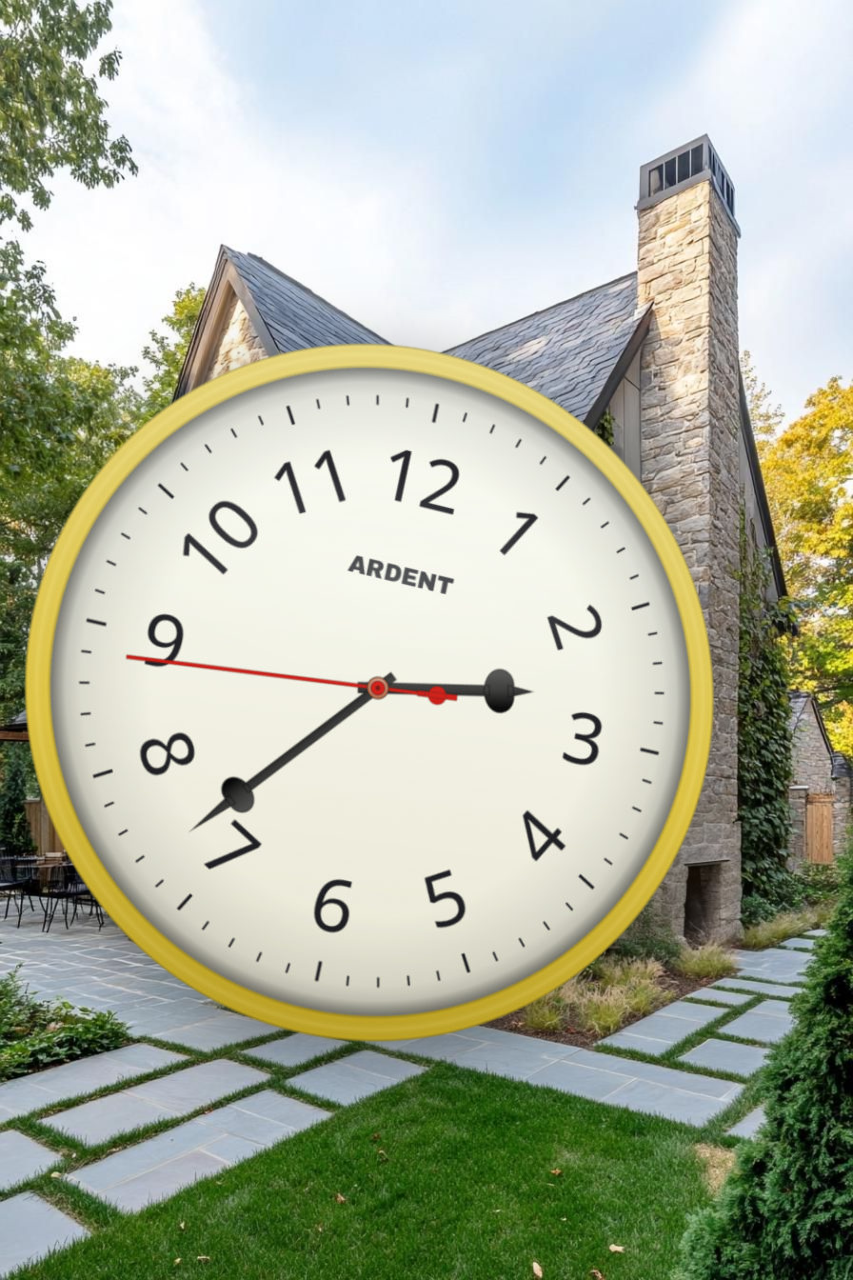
2h36m44s
